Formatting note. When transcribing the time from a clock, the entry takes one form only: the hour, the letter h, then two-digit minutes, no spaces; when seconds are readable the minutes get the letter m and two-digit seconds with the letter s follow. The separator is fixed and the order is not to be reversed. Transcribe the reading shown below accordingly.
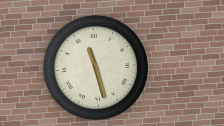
11h28
